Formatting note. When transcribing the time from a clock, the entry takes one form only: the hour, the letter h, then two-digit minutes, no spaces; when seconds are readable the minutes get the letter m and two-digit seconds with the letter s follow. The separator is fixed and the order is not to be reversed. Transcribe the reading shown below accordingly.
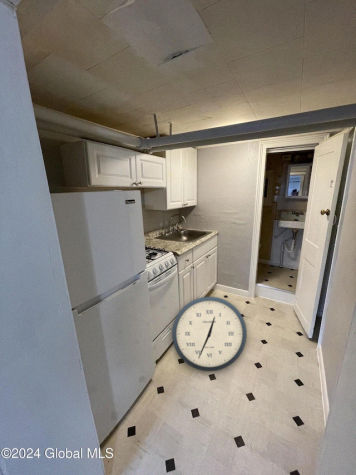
12h34
